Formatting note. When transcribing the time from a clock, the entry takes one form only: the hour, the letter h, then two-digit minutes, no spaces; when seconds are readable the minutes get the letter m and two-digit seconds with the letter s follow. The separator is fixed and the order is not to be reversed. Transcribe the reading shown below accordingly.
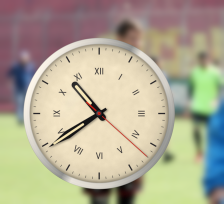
10h39m22s
